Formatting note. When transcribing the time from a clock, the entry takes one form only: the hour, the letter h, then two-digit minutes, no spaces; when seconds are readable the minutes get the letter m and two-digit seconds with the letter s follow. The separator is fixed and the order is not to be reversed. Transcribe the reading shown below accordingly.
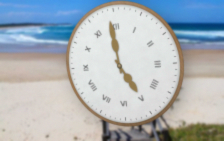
4h59
